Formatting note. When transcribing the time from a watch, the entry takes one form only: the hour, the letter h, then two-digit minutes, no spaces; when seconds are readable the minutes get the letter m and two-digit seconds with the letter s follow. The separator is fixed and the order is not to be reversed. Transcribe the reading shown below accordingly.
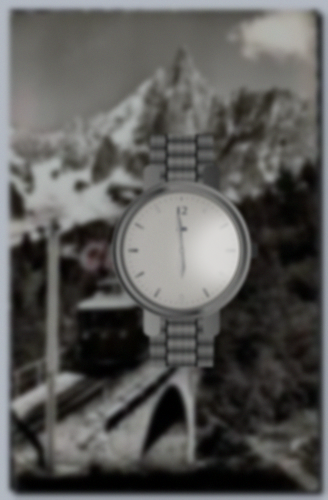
5h59
